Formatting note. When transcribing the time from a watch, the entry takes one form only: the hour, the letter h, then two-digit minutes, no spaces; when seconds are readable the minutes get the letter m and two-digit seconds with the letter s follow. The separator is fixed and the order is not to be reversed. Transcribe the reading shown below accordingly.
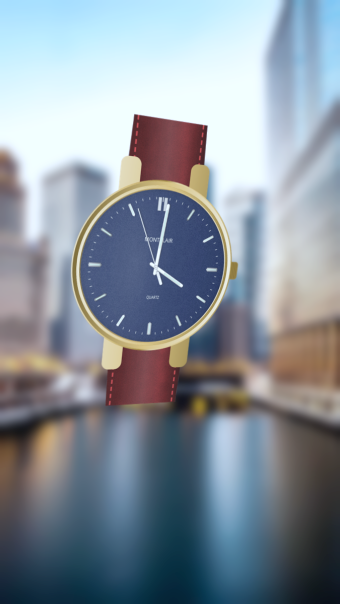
4h00m56s
